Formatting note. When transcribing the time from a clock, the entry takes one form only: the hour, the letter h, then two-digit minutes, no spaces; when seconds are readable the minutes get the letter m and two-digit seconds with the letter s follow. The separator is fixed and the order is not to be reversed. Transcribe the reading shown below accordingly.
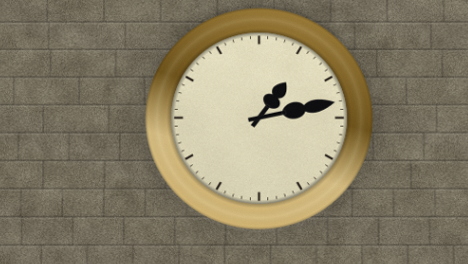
1h13
